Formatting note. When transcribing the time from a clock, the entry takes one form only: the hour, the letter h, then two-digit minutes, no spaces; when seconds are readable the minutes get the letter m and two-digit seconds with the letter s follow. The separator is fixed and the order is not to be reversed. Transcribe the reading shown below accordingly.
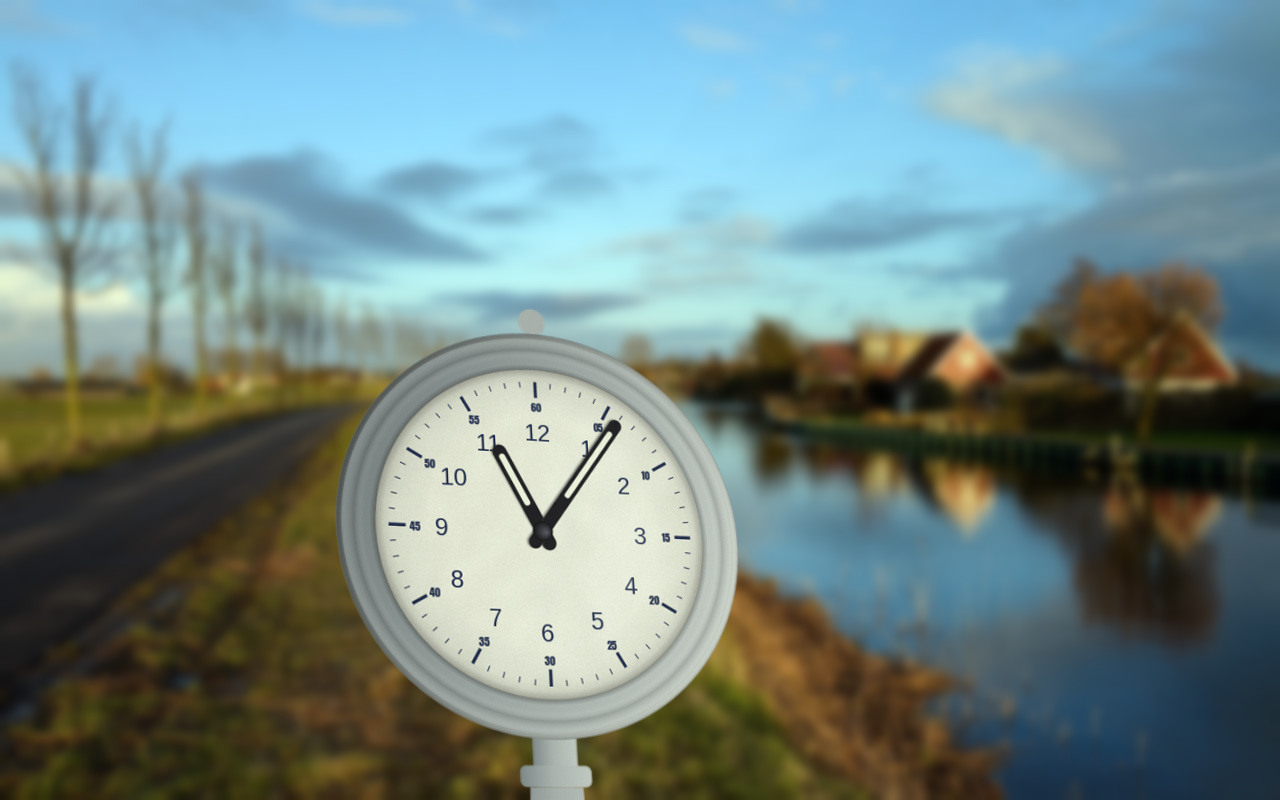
11h06
